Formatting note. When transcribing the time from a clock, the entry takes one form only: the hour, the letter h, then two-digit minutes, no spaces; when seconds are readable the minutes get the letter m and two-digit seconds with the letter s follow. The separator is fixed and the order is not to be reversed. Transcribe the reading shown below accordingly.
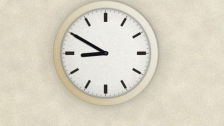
8h50
